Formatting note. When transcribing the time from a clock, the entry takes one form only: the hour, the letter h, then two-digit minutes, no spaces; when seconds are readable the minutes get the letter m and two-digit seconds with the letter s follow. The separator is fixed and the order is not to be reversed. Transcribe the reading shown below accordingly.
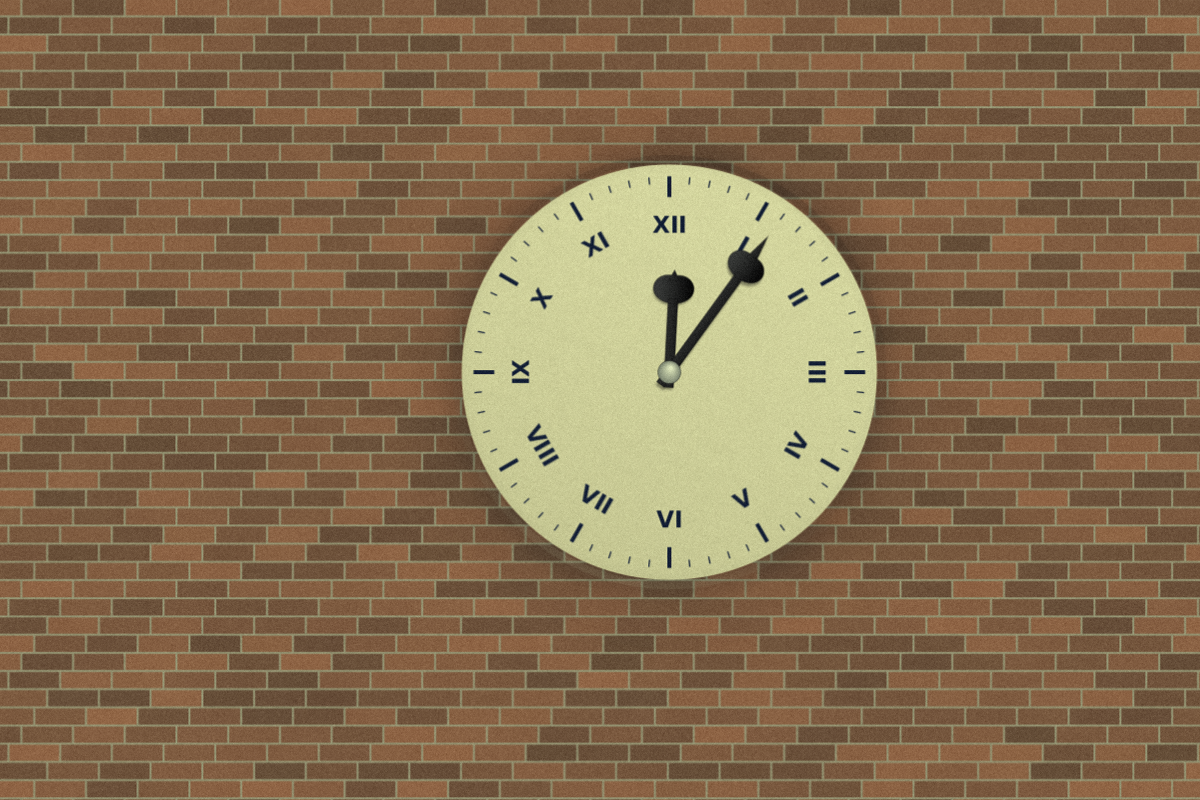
12h06
